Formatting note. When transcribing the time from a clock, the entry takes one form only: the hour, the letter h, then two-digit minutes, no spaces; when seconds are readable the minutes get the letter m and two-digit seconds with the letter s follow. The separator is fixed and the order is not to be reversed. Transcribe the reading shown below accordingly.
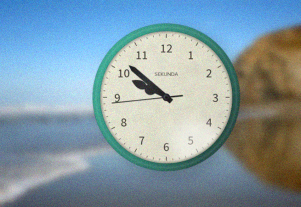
9h51m44s
